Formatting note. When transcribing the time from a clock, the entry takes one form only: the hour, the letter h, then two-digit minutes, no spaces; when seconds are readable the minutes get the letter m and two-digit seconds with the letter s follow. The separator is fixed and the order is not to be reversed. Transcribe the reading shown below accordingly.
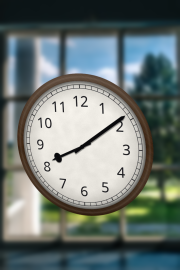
8h09
